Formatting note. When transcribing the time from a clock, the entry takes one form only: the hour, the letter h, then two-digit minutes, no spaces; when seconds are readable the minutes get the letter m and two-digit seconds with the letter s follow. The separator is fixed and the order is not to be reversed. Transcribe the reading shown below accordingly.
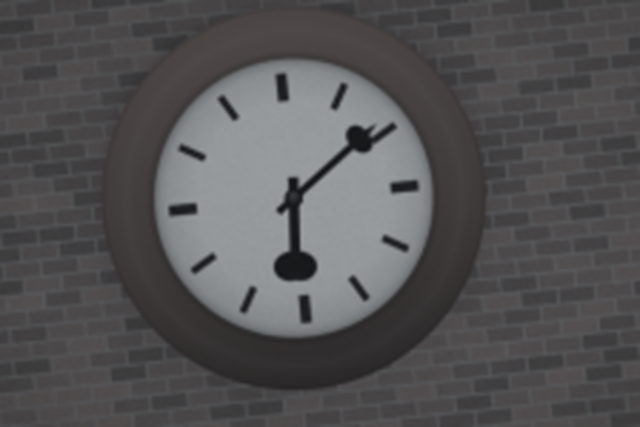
6h09
